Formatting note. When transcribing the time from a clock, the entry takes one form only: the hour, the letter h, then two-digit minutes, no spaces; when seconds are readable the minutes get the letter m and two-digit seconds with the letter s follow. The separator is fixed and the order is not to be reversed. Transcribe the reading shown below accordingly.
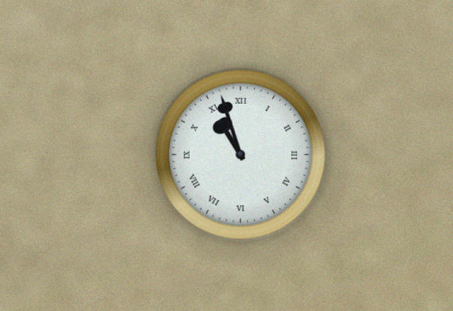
10h57
